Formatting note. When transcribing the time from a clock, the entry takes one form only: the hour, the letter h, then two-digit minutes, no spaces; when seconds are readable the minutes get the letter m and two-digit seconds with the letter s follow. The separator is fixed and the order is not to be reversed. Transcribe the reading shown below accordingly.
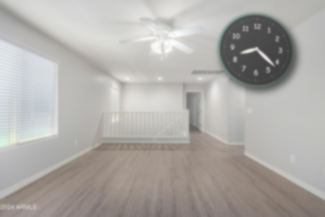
8h22
